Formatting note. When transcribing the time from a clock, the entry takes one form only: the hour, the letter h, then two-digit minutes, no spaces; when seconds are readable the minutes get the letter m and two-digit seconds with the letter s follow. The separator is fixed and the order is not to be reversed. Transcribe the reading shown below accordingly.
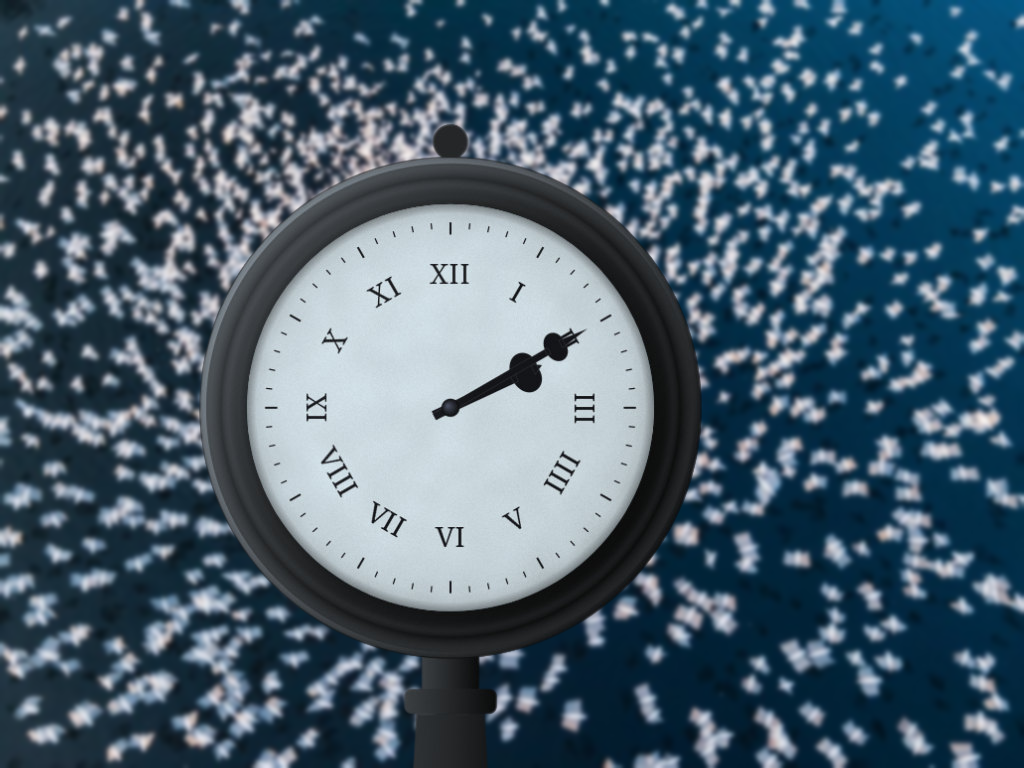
2h10
